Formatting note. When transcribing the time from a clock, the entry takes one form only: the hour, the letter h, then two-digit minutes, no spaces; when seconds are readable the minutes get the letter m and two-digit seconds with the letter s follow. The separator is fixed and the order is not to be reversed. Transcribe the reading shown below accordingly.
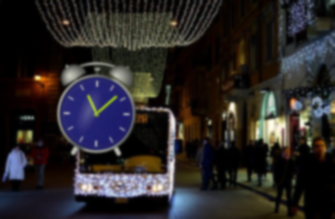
11h08
